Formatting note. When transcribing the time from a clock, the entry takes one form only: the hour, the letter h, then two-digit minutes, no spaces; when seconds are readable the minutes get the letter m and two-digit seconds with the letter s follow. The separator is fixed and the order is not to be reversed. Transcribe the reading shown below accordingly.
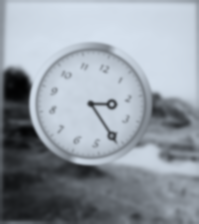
2h21
